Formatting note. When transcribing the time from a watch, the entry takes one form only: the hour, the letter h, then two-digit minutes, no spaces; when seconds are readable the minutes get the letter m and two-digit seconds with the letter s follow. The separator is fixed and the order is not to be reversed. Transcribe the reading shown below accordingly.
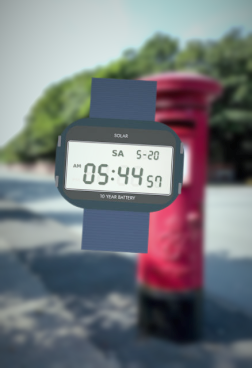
5h44m57s
